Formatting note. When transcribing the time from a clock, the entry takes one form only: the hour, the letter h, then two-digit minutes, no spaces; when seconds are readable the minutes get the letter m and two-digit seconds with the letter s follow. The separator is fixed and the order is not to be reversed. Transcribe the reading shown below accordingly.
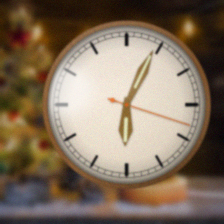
6h04m18s
